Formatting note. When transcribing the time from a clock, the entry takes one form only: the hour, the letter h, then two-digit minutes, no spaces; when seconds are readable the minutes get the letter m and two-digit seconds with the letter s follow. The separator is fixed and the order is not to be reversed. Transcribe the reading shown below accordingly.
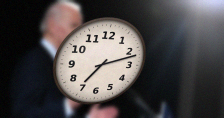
7h12
